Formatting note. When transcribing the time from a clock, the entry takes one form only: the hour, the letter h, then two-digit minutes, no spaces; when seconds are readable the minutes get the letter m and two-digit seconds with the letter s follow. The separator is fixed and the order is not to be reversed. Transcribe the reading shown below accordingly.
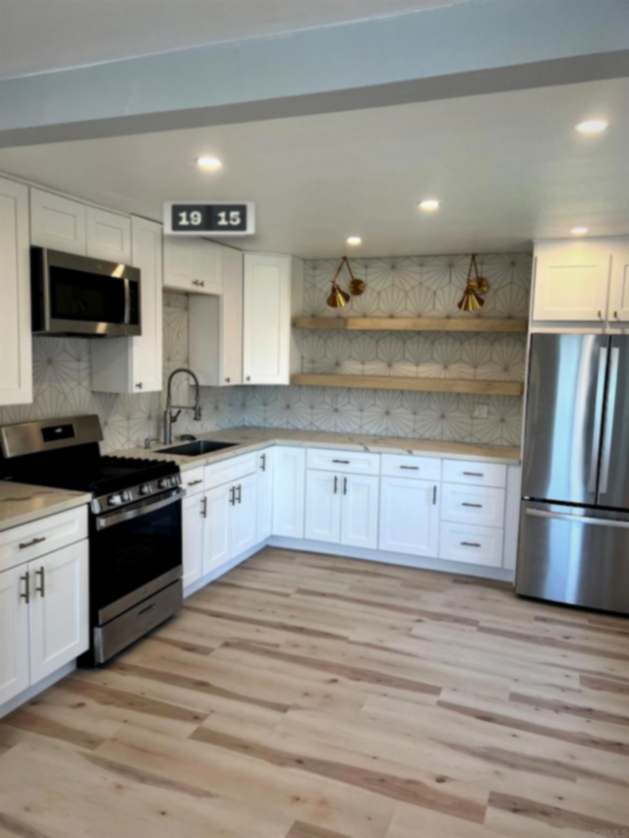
19h15
